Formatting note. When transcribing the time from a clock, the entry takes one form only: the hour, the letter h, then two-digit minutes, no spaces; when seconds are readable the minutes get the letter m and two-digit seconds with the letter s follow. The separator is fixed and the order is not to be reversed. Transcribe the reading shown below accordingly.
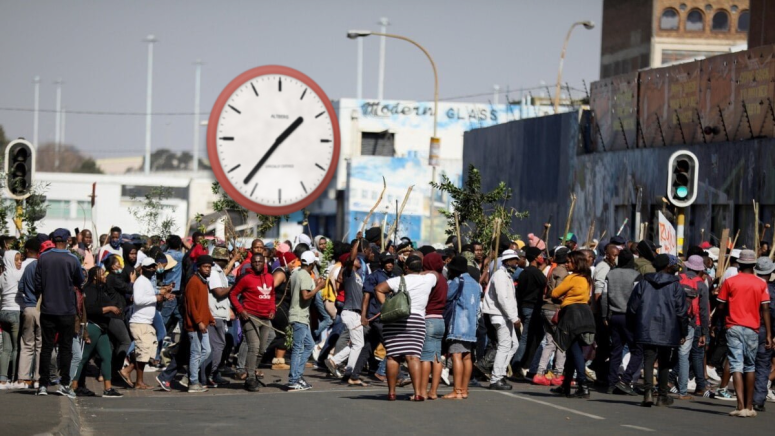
1h37
